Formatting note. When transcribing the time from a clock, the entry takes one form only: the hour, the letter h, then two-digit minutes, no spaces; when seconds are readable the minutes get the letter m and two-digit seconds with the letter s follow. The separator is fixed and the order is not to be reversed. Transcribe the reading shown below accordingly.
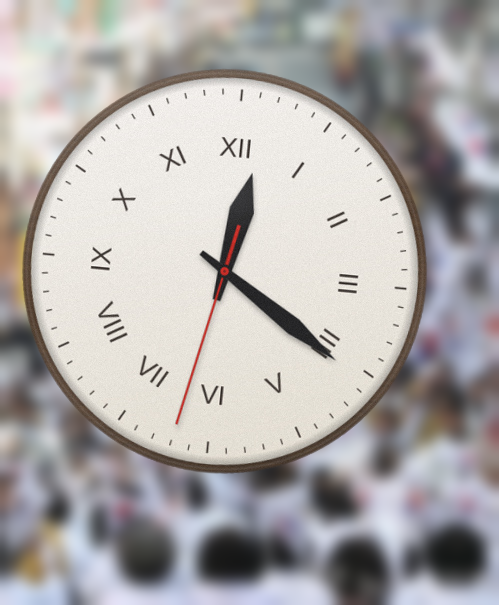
12h20m32s
